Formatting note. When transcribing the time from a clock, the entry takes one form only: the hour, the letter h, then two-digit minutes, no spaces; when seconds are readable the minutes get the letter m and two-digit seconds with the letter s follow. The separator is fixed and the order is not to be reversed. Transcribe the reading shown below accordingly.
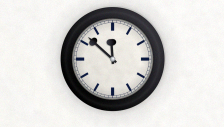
11h52
